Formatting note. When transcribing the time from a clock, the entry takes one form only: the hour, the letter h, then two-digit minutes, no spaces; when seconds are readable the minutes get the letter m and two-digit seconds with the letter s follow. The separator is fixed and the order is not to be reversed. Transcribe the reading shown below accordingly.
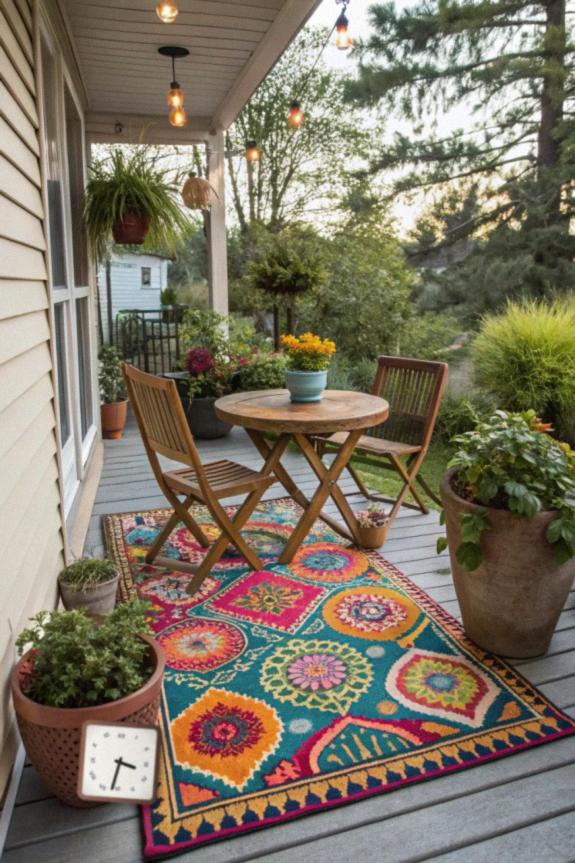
3h32
